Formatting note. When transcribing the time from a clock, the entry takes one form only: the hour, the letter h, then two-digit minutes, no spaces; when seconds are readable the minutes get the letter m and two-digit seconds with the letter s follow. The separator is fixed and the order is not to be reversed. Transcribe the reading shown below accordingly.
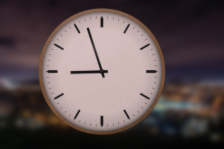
8h57
